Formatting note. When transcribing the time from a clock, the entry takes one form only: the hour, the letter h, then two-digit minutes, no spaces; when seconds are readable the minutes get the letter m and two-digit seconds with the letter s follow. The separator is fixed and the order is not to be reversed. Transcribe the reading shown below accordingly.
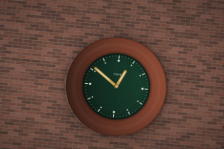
12h51
